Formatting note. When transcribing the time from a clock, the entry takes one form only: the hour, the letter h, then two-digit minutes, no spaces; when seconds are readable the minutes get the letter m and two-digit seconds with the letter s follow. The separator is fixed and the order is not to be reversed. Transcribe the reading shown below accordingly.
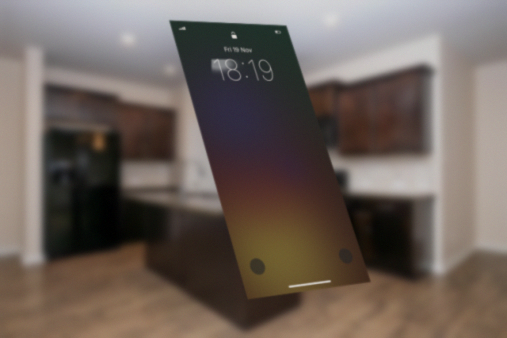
18h19
